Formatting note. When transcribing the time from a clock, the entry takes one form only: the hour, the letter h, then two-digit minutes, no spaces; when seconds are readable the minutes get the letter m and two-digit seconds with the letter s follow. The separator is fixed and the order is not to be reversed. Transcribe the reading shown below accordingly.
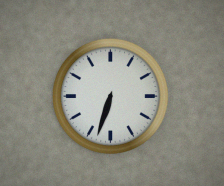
6h33
